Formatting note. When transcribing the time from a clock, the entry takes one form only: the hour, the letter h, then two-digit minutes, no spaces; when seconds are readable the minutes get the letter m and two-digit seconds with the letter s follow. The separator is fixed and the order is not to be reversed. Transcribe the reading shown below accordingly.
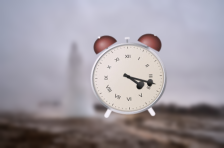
4h18
